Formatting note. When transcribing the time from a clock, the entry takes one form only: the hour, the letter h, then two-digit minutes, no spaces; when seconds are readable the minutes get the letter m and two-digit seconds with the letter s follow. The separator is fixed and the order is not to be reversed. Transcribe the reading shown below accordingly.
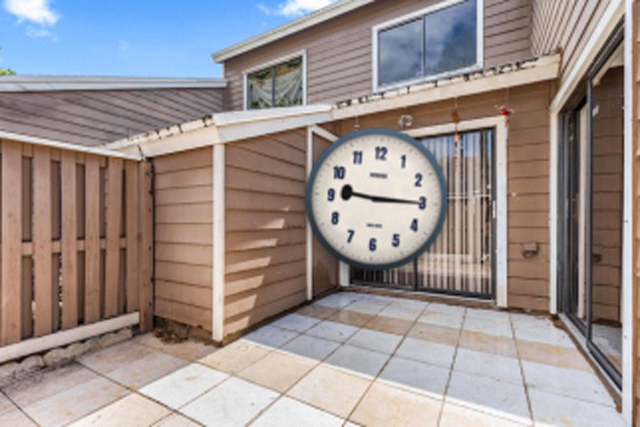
9h15
